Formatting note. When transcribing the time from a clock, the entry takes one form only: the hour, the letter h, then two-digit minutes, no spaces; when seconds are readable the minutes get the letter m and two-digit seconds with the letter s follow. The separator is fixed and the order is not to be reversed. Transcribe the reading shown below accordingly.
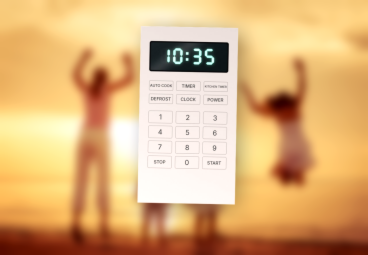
10h35
